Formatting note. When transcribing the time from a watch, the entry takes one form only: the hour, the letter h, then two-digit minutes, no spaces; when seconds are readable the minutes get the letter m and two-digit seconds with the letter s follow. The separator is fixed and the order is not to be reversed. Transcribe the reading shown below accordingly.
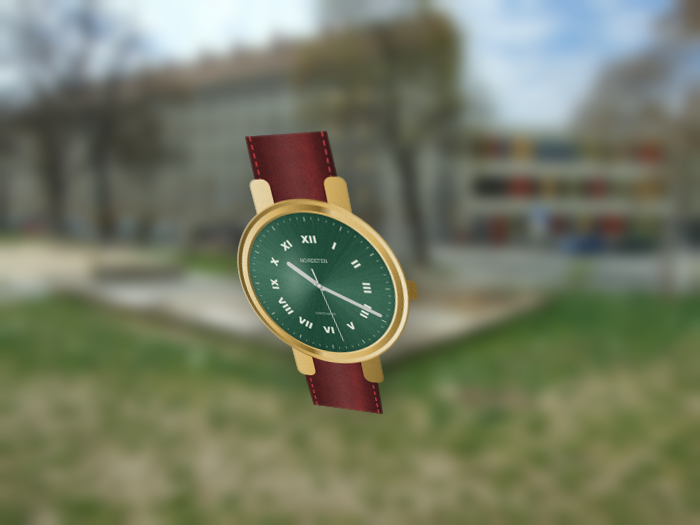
10h19m28s
